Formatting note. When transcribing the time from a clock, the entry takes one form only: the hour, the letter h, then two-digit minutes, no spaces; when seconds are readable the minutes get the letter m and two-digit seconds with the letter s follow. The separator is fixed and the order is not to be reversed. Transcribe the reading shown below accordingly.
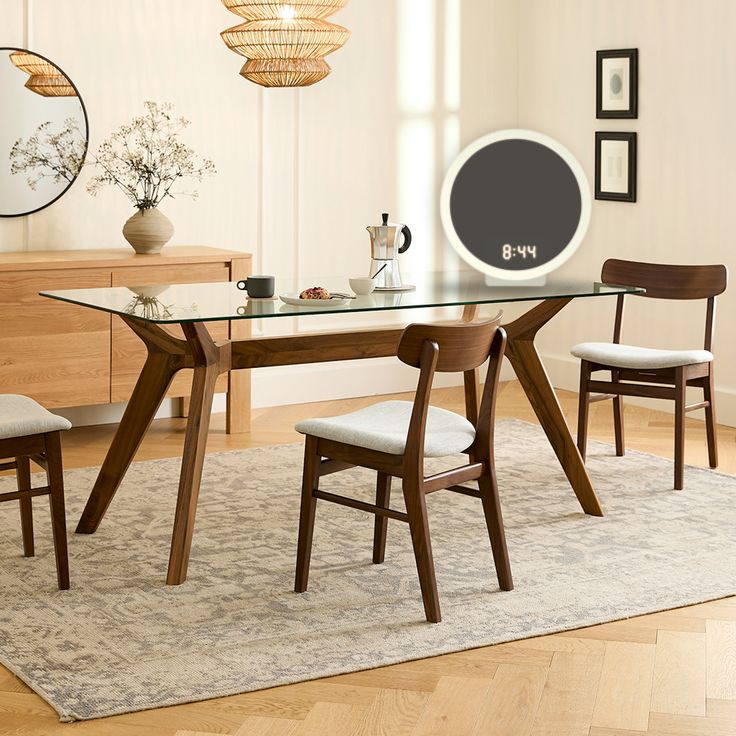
8h44
